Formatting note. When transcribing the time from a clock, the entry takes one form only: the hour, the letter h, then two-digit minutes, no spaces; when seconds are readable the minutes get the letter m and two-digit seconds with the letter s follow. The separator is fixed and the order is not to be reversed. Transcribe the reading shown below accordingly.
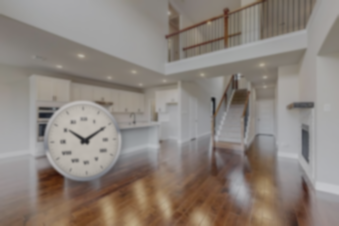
10h10
